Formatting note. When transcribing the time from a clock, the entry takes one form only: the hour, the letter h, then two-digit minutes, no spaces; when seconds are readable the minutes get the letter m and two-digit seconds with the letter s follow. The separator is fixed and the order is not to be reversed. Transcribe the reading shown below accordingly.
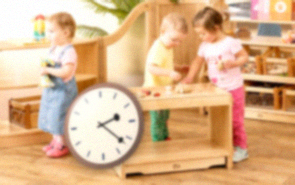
2h22
